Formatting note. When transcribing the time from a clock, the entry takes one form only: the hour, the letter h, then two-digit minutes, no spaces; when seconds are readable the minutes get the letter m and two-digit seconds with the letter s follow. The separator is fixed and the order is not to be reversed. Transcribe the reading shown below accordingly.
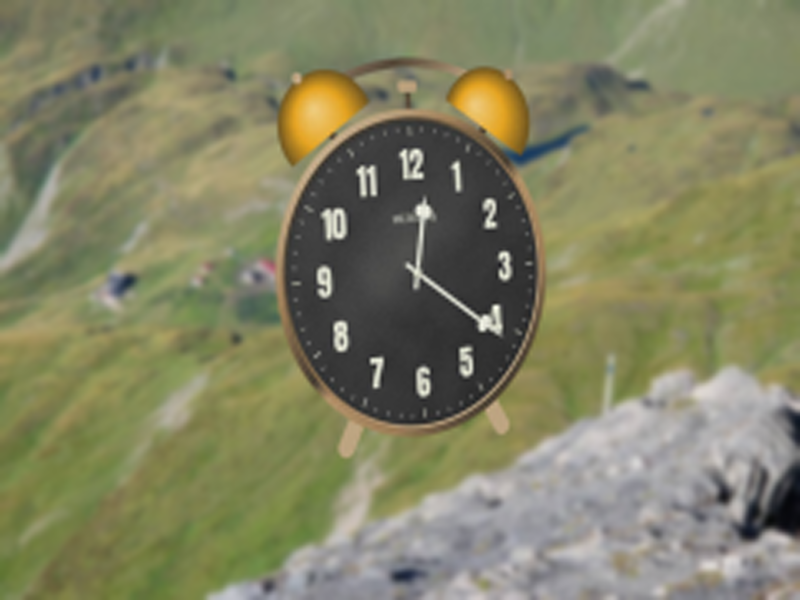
12h21
